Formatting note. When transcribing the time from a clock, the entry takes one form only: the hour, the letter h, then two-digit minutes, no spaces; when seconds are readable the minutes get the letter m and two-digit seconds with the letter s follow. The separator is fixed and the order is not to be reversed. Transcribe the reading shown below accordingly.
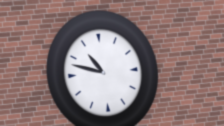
10h48
